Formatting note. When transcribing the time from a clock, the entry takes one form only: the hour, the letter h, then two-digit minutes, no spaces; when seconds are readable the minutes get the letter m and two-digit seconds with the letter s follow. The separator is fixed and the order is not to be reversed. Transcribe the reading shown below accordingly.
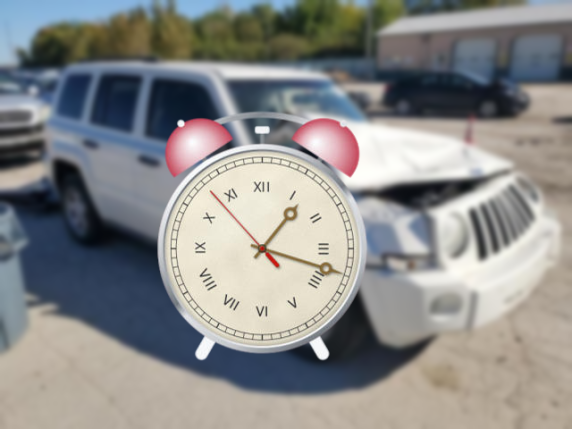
1h17m53s
